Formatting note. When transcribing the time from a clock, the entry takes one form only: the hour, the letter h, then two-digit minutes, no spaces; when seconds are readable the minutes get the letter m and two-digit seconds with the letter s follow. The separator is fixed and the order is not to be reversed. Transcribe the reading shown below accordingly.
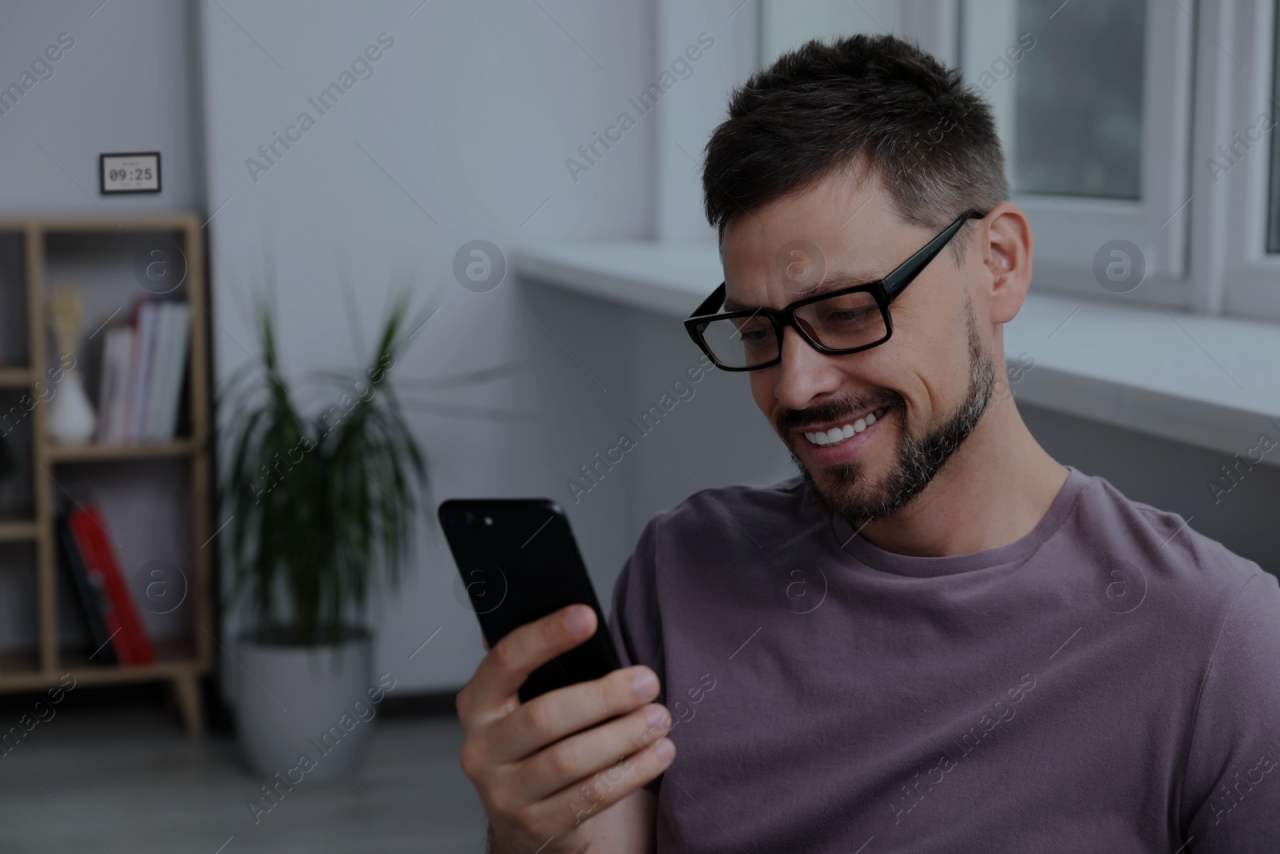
9h25
